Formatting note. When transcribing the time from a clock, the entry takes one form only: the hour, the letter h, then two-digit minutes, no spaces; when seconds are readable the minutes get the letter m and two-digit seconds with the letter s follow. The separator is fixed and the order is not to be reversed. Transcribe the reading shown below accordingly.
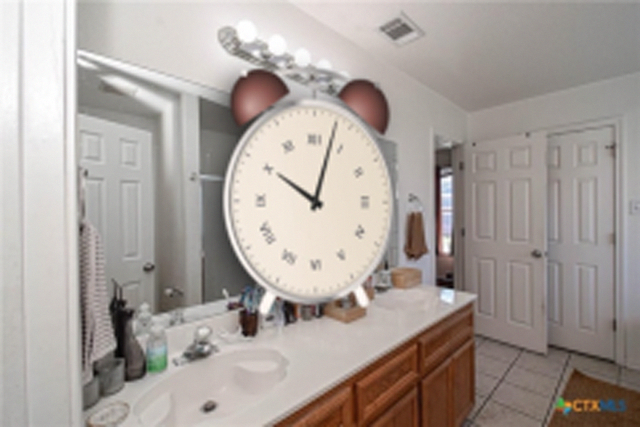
10h03
